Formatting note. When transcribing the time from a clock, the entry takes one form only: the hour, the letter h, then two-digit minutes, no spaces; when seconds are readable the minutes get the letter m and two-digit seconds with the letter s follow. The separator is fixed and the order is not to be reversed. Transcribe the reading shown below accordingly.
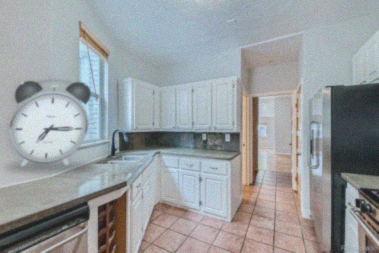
7h15
